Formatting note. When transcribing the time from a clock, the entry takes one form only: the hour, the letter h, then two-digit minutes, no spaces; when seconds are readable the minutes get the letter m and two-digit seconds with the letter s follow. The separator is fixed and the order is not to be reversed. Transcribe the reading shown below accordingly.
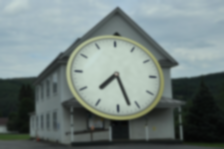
7h27
